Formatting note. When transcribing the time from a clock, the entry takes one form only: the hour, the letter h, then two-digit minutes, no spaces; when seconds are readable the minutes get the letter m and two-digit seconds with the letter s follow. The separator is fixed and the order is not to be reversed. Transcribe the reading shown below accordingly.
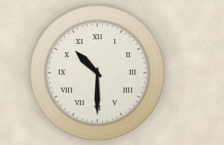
10h30
